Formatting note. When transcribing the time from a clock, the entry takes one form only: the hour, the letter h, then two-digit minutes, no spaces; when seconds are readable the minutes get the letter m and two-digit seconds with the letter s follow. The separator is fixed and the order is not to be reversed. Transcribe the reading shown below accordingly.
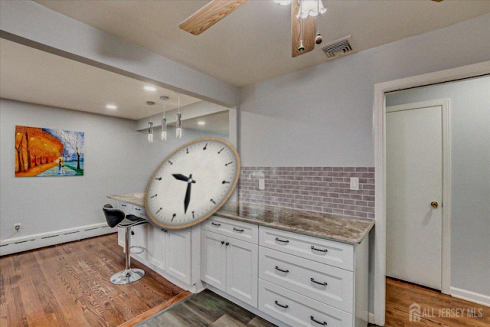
9h27
